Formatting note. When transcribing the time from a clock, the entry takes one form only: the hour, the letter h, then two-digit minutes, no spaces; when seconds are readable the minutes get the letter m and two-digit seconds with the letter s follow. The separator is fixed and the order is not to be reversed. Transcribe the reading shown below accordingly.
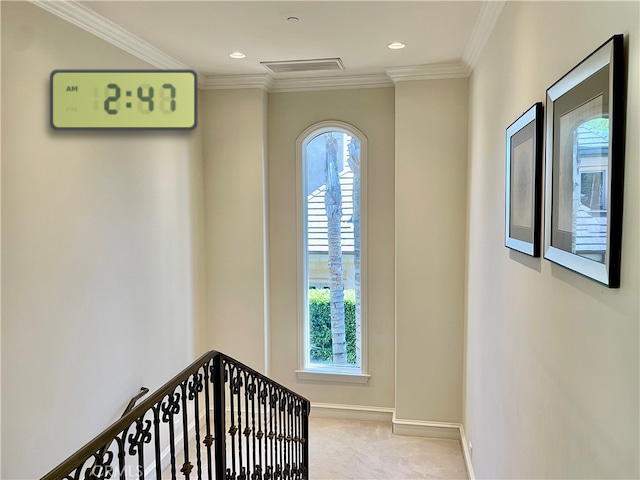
2h47
